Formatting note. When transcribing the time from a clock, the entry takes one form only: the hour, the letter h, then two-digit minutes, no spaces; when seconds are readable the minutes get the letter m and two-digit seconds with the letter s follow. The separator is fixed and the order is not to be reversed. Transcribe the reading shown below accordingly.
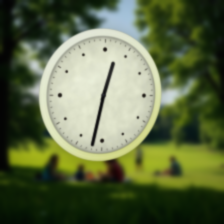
12h32
